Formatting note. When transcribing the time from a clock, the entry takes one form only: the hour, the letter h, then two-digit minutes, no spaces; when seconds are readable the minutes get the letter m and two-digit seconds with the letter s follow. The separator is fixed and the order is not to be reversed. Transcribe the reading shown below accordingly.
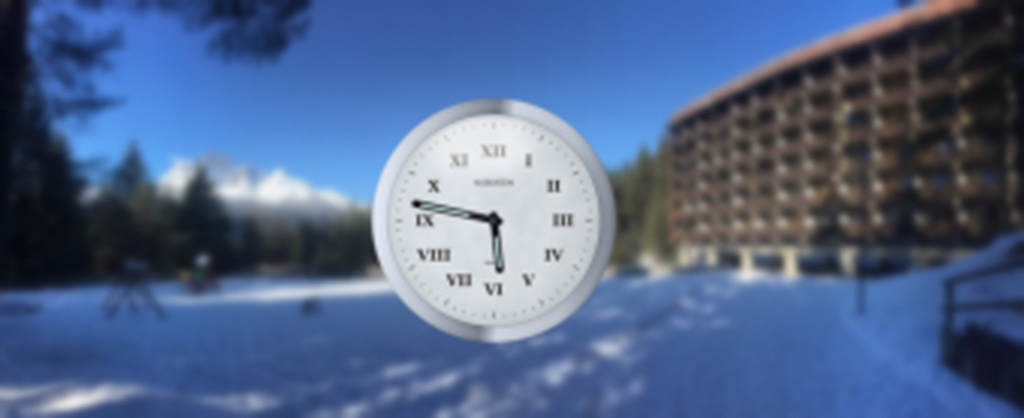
5h47
